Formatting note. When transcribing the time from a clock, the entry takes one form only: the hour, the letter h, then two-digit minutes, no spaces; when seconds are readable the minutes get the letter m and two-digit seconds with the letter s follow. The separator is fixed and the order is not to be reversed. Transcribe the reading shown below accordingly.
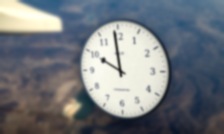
9h59
